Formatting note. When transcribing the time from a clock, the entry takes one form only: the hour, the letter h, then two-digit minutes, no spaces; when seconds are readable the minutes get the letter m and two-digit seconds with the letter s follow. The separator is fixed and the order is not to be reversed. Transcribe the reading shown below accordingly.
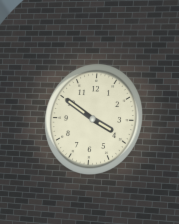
3h50
